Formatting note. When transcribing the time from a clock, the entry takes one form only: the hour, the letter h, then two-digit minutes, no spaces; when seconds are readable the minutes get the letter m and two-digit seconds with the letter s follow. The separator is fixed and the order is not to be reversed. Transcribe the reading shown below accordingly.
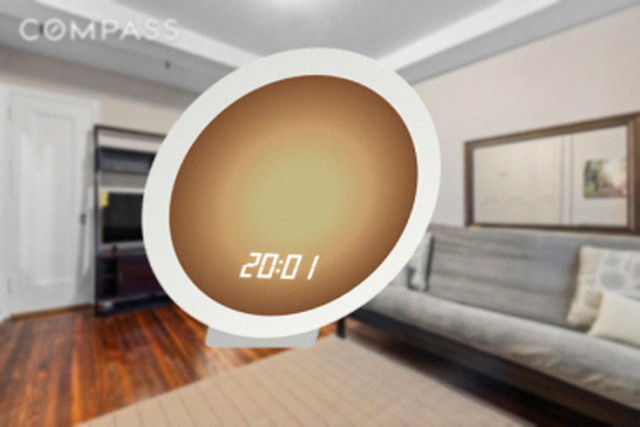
20h01
